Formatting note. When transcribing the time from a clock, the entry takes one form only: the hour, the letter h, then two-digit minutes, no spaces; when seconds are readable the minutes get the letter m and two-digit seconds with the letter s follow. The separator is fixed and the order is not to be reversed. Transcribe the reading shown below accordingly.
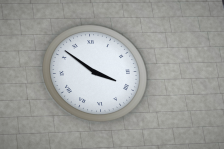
3h52
